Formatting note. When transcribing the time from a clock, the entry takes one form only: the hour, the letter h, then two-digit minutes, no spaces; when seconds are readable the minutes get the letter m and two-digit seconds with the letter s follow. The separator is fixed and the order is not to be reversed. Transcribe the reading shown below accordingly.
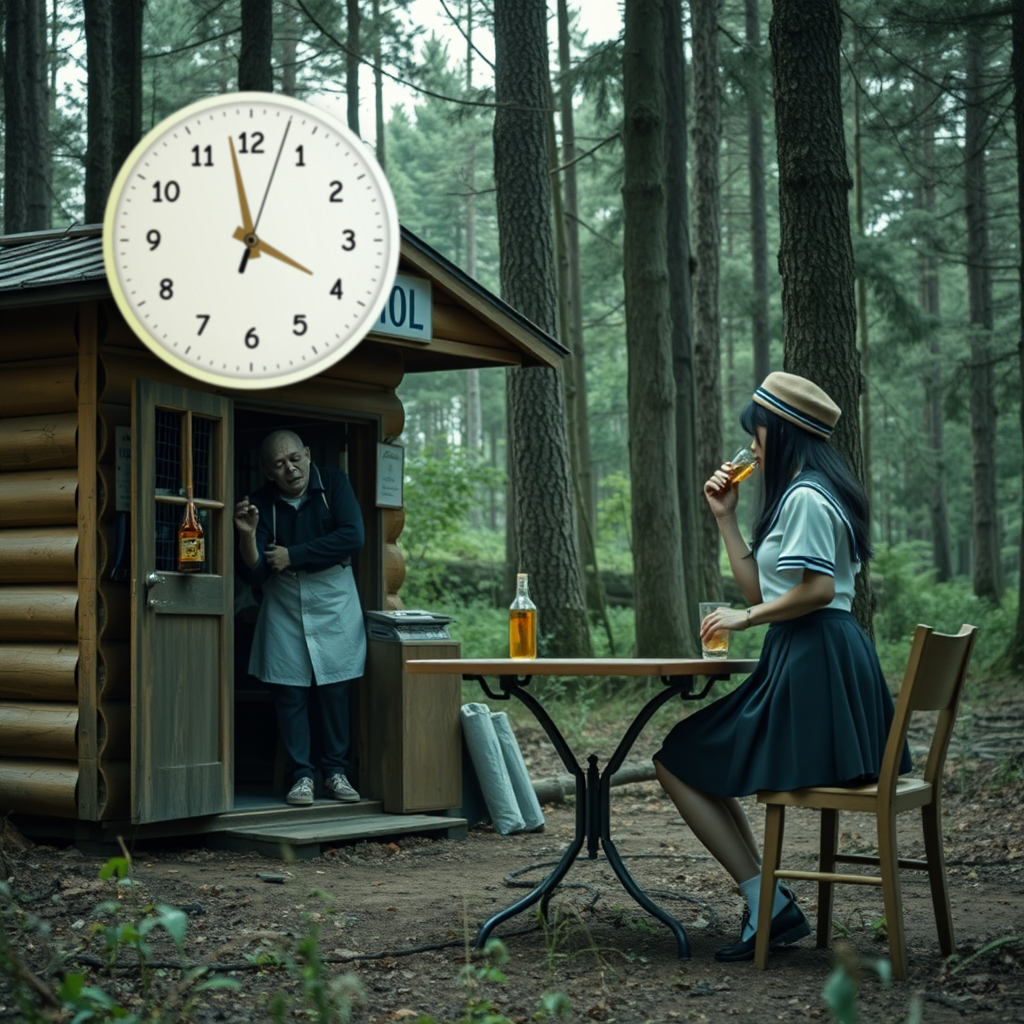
3h58m03s
